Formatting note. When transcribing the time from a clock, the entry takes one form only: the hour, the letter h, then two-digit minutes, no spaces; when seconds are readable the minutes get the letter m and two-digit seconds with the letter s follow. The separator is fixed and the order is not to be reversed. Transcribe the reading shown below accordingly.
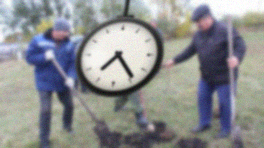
7h24
